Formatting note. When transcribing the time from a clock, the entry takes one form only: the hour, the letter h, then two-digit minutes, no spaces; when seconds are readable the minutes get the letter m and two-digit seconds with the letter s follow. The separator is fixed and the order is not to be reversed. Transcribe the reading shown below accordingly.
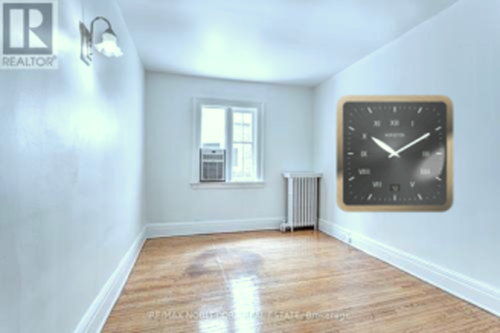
10h10
